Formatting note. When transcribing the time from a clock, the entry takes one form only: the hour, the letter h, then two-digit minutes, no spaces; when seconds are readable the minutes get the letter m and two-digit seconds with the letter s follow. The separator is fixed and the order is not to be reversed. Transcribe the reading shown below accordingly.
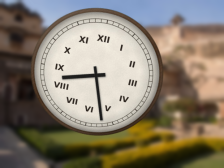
8h27
